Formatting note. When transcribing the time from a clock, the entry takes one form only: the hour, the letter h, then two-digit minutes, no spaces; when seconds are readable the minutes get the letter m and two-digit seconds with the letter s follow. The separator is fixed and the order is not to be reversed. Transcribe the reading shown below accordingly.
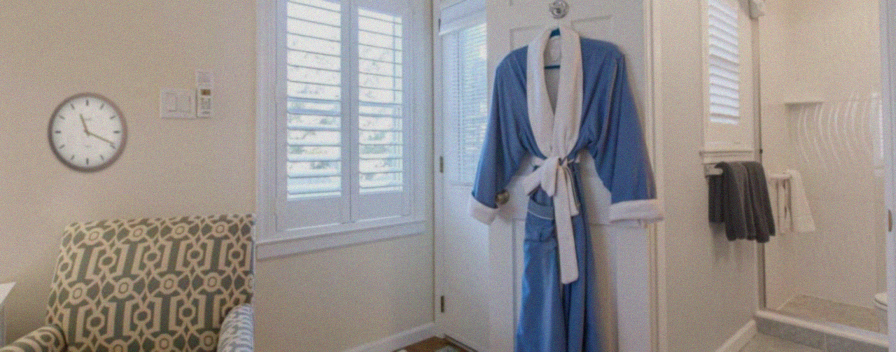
11h19
